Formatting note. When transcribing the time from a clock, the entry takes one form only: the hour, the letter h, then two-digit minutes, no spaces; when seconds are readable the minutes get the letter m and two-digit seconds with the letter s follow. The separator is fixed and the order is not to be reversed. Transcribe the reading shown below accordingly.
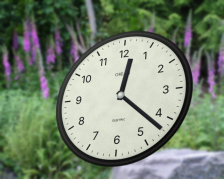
12h22
